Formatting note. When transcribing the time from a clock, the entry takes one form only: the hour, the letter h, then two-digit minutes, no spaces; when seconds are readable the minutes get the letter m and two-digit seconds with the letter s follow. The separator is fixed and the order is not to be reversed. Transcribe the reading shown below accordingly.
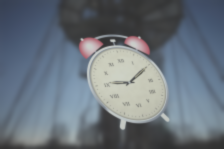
9h10
